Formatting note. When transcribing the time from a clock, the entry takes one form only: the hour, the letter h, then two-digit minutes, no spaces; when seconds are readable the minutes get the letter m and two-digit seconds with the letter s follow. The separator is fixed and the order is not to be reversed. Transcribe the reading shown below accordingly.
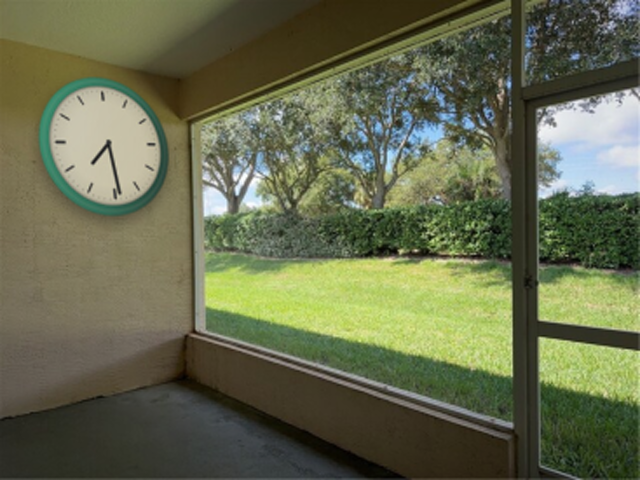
7h29
